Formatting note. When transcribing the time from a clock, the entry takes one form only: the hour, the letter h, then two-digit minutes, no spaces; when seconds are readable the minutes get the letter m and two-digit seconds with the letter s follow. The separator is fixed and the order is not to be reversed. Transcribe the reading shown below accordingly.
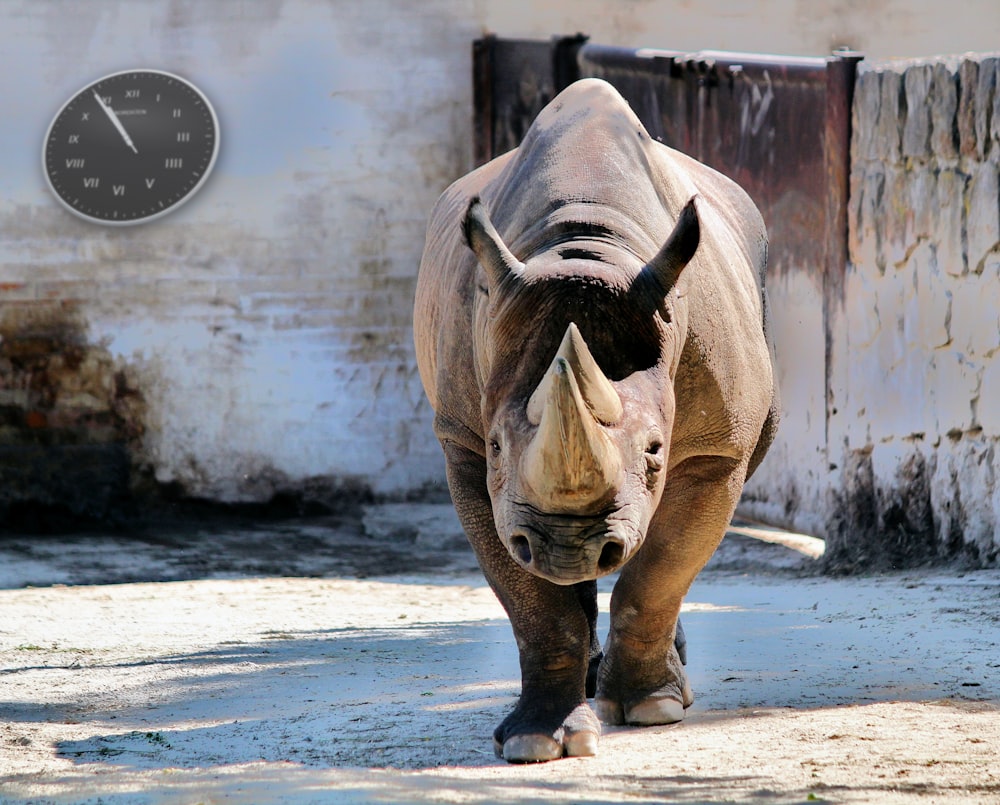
10h53m54s
